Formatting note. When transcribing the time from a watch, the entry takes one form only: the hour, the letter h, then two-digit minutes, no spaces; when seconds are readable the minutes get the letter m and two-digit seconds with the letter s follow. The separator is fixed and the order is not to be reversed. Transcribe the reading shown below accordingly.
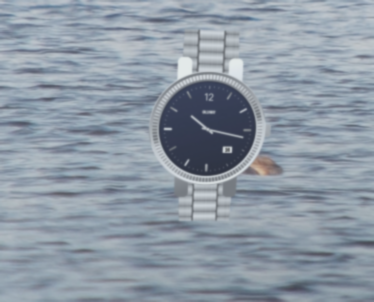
10h17
